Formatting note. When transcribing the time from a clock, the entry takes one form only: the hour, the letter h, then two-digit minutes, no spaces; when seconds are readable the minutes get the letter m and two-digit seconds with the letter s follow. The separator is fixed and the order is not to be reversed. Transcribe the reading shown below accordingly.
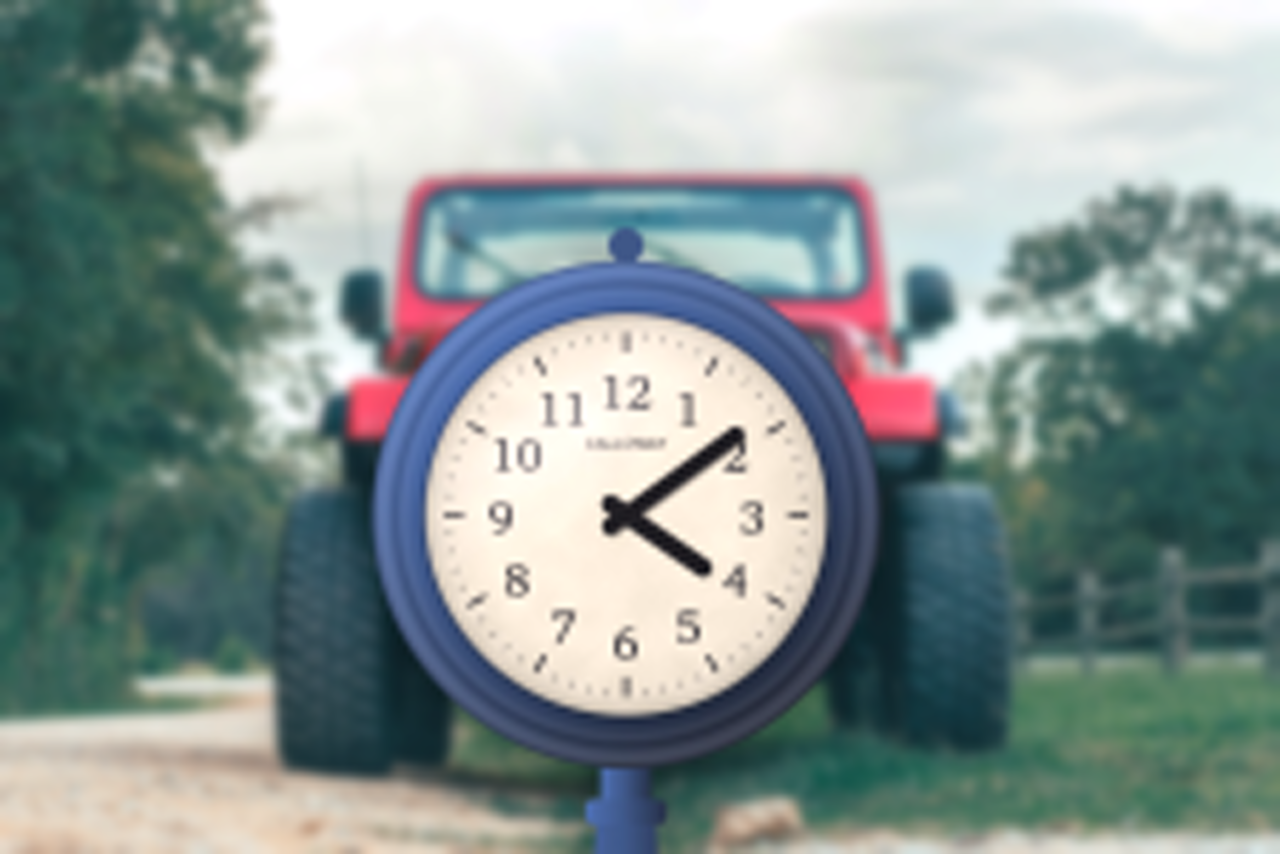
4h09
